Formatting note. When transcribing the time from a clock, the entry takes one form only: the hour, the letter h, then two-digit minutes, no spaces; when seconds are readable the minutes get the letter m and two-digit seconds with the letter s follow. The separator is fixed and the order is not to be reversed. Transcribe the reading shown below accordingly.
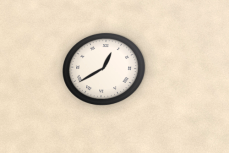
12h39
